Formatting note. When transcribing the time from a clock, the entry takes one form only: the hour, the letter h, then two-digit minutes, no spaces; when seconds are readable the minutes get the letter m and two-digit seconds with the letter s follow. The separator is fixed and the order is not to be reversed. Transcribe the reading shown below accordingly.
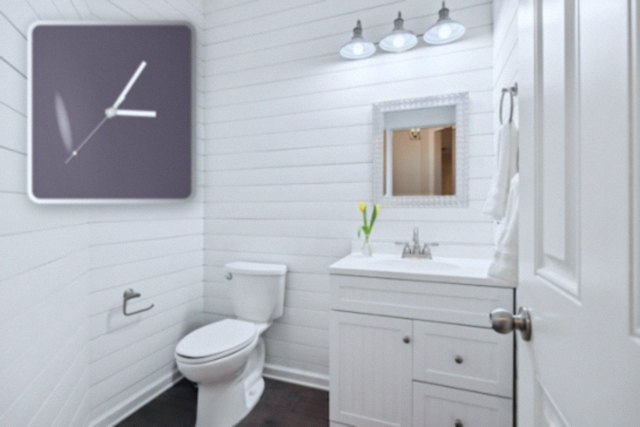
3h05m37s
